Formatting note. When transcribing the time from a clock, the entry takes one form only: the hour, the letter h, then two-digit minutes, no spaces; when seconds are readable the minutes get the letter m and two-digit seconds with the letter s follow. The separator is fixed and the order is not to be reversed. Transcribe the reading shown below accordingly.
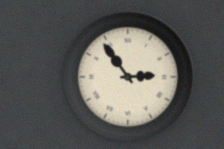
2h54
